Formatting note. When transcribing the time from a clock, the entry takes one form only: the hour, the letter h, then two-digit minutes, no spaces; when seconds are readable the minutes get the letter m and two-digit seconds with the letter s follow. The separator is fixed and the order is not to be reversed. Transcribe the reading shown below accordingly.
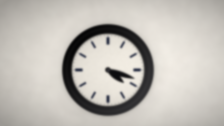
4h18
